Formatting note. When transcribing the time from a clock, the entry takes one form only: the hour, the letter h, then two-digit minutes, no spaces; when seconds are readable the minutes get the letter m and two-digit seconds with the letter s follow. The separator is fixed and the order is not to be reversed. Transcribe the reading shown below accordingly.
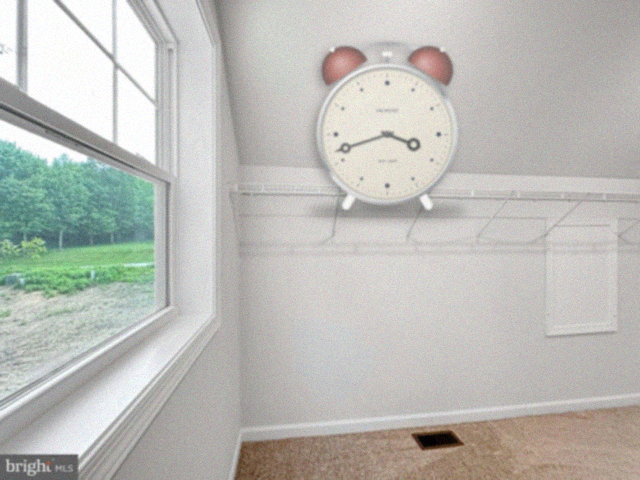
3h42
